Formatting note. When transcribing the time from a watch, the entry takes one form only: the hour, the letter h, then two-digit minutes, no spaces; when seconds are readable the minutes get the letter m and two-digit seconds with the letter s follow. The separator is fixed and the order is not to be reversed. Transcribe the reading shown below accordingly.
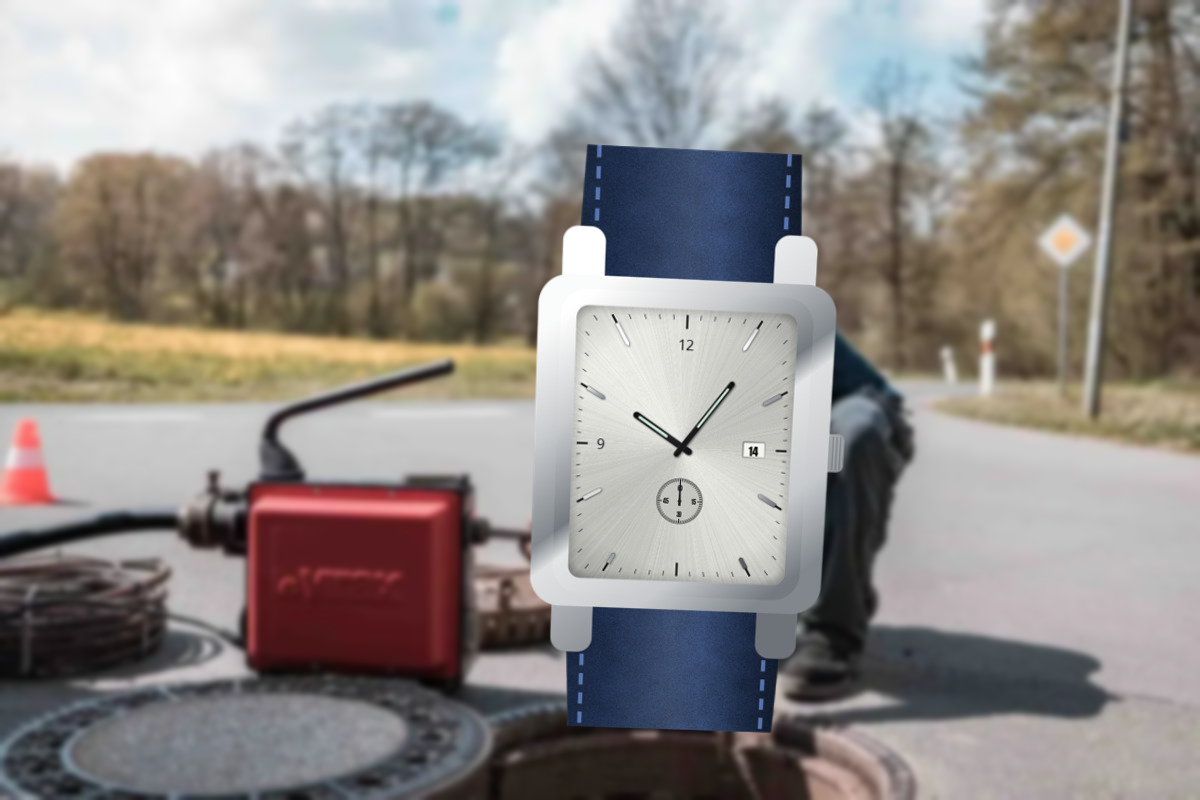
10h06
